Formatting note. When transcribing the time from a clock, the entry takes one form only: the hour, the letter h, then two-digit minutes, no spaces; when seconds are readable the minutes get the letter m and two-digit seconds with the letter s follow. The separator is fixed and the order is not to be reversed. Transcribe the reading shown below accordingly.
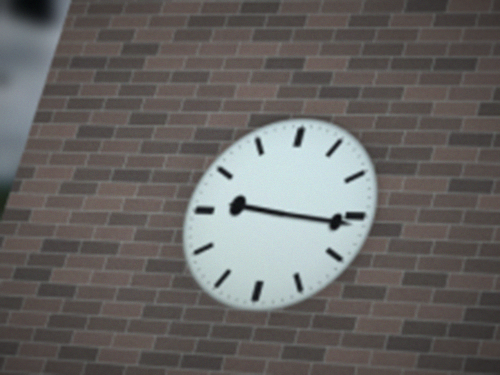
9h16
